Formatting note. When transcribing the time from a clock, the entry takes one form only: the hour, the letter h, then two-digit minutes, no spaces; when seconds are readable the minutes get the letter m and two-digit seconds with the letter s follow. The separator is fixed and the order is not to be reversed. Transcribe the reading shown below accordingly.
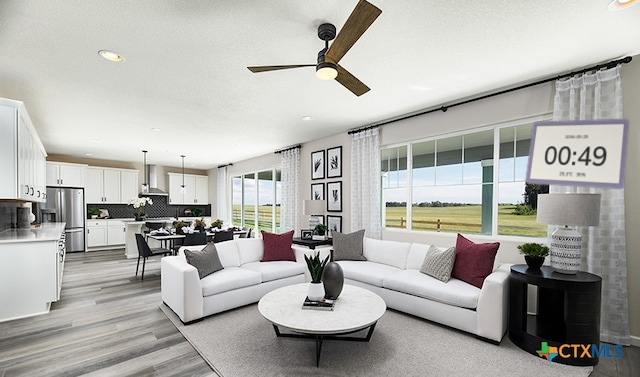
0h49
